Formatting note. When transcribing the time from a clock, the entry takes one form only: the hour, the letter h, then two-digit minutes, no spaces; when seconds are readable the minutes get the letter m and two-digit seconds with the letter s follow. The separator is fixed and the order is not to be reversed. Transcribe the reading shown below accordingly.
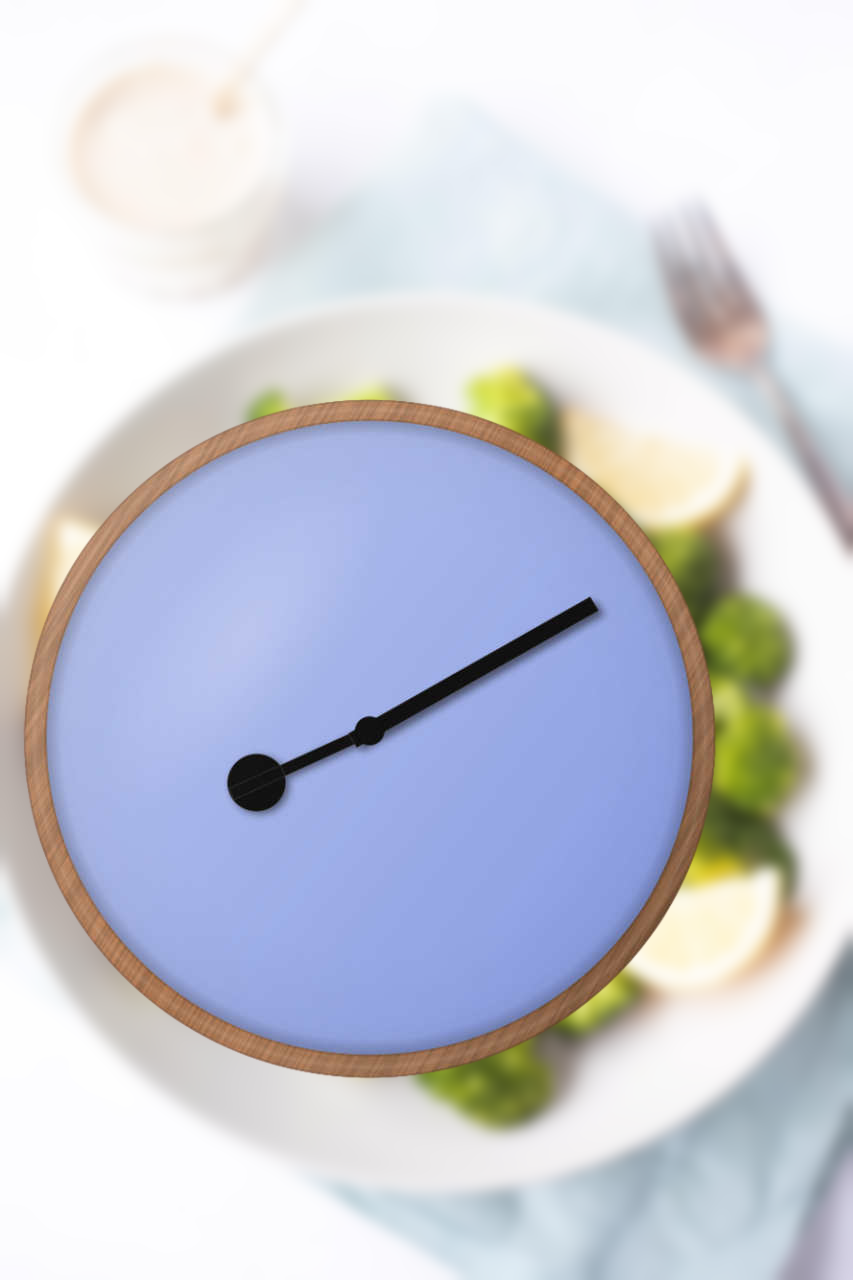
8h10
